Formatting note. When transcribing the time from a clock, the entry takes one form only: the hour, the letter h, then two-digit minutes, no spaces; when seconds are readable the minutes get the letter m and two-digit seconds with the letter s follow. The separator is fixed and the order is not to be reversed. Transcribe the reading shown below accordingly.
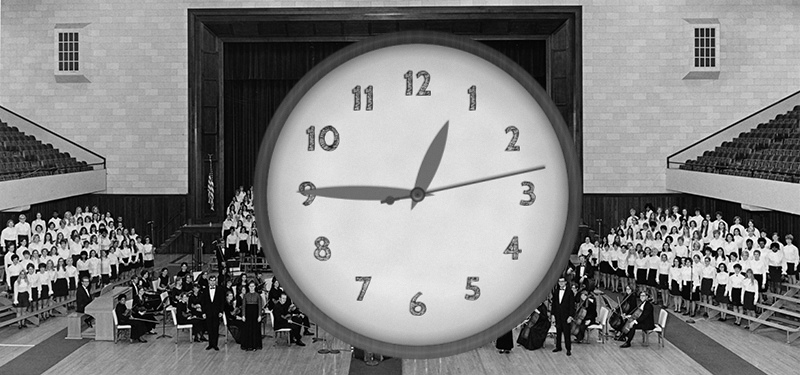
12h45m13s
